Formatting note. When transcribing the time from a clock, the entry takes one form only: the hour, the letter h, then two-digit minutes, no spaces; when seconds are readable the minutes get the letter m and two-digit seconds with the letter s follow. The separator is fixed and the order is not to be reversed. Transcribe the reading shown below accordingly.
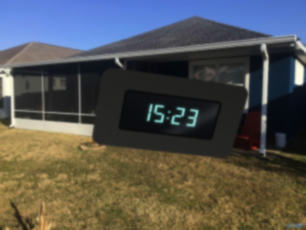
15h23
